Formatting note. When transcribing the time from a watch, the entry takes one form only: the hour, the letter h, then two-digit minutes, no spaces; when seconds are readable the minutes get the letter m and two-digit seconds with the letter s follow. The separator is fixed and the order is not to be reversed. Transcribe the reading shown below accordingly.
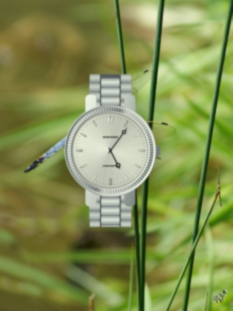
5h06
